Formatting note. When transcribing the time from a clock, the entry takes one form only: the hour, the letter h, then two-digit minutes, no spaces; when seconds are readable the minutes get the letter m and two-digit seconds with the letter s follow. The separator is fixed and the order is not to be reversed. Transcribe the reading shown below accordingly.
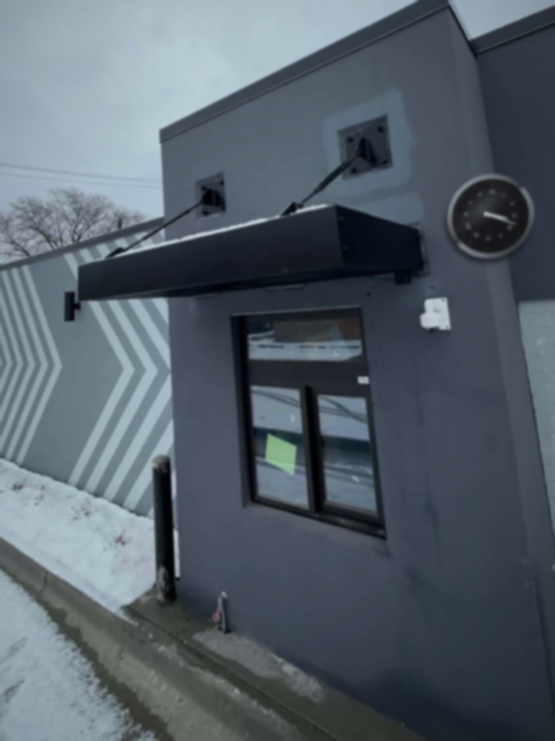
3h18
